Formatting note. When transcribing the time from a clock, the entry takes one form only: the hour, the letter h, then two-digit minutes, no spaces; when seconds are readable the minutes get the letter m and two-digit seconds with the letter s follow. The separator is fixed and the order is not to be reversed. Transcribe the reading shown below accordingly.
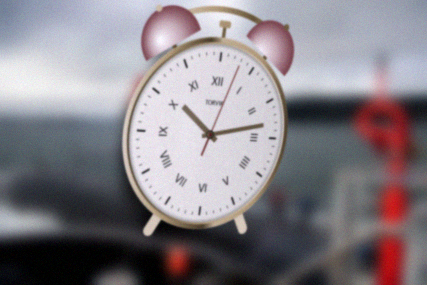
10h13m03s
